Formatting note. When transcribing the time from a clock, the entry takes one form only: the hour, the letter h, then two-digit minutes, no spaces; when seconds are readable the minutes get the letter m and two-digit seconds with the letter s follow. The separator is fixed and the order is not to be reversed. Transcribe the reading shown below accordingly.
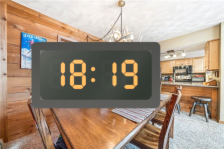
18h19
